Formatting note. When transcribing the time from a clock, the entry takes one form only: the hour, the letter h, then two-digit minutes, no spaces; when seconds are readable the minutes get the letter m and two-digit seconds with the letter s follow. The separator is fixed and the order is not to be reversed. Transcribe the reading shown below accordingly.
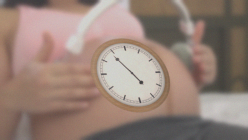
4h54
